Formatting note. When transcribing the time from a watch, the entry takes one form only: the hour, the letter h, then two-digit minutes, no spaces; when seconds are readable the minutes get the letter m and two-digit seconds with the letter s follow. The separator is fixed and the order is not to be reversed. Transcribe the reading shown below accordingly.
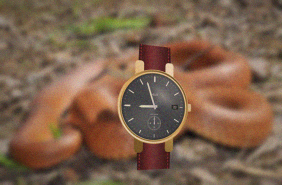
8h57
